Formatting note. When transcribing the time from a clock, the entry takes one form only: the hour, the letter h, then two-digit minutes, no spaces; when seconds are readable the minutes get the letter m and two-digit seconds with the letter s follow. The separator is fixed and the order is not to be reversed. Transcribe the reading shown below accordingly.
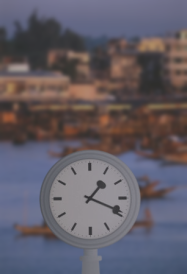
1h19
